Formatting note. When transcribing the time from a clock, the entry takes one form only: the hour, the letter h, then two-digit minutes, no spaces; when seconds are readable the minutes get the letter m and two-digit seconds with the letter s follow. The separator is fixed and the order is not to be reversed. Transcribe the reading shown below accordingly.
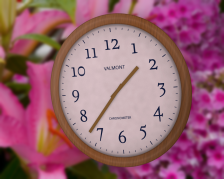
1h37
